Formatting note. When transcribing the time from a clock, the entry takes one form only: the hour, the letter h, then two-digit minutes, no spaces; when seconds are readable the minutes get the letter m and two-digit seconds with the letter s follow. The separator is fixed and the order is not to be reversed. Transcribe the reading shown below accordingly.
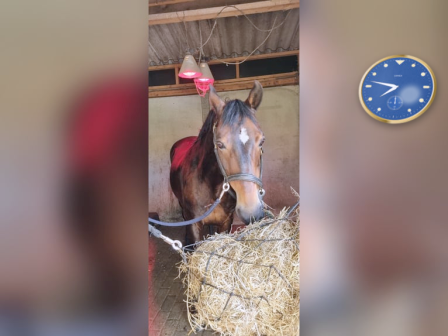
7h47
